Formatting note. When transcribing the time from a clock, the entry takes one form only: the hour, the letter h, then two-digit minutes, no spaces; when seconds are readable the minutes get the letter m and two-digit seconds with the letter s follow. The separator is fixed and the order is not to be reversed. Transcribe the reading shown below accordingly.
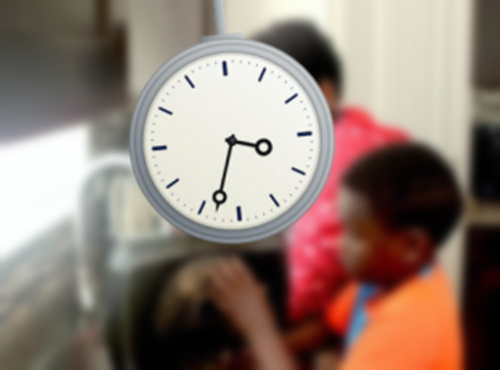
3h33
